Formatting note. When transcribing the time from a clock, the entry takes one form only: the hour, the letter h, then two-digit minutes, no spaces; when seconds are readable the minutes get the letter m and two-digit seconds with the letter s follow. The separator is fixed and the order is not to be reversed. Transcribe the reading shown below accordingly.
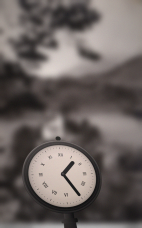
1h25
